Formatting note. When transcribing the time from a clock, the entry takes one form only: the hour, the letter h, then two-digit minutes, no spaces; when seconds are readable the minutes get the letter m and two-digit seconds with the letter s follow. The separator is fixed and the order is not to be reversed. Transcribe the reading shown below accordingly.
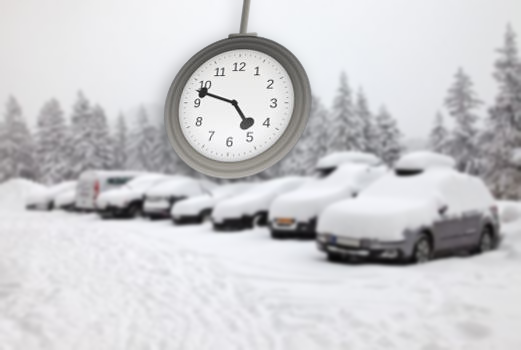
4h48
